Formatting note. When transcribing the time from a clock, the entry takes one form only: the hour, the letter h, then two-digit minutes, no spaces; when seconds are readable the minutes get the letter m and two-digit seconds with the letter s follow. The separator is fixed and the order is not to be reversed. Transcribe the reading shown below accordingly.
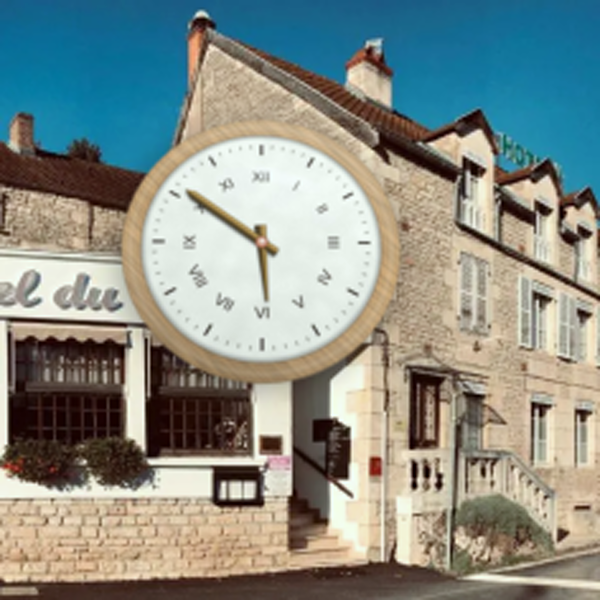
5h51
